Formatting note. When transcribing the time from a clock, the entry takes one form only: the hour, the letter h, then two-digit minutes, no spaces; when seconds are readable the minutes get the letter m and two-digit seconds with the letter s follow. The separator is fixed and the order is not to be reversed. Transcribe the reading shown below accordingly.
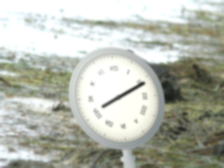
8h11
